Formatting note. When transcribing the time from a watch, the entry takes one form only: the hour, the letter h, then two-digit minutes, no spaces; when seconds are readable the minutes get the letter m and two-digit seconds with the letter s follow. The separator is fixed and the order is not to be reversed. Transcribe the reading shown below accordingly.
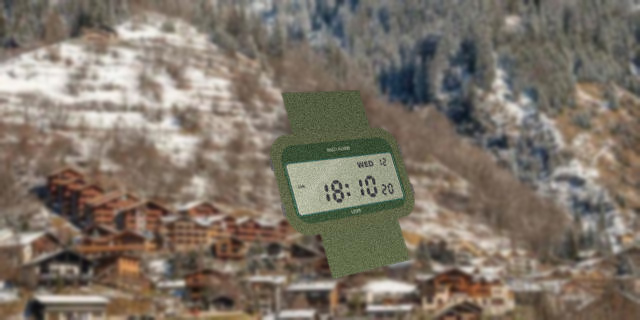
18h10m20s
